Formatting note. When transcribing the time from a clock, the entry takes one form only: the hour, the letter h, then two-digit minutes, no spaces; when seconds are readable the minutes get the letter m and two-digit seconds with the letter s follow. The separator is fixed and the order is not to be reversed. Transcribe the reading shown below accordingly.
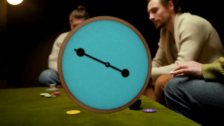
3h49
